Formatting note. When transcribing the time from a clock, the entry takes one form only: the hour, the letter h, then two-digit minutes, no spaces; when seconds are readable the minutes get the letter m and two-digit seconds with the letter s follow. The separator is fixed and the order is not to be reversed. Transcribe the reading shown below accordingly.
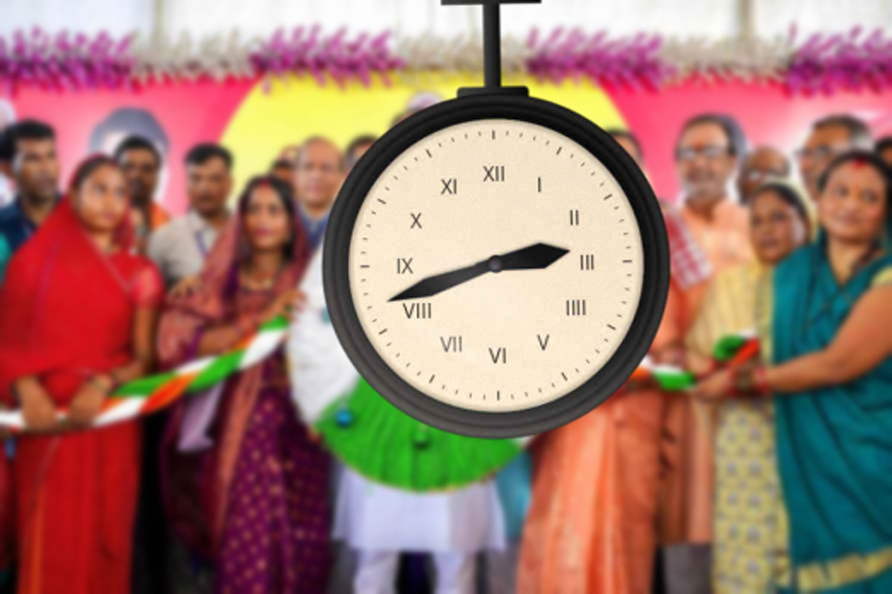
2h42
